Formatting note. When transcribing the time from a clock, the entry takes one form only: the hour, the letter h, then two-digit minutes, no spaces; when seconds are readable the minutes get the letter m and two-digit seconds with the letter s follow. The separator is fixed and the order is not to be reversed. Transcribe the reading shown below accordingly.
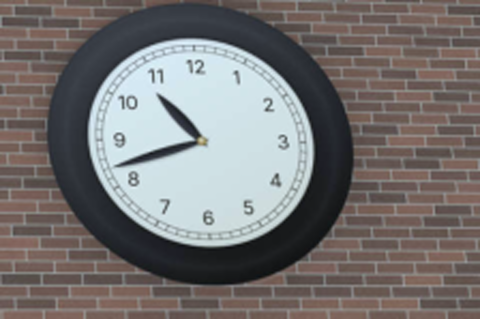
10h42
